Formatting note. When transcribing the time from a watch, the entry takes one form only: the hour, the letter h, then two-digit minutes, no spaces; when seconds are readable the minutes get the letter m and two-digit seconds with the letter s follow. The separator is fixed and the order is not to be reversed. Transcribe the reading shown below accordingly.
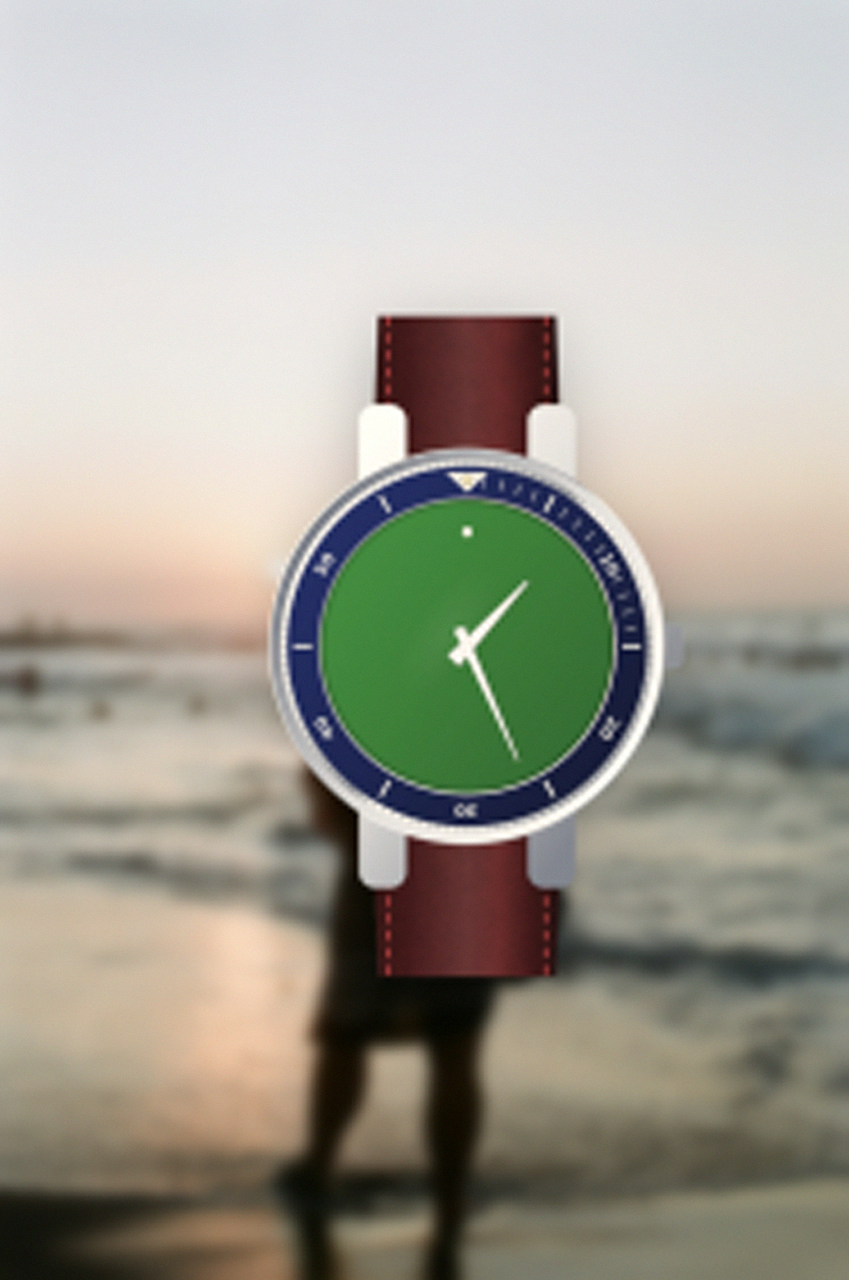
1h26
